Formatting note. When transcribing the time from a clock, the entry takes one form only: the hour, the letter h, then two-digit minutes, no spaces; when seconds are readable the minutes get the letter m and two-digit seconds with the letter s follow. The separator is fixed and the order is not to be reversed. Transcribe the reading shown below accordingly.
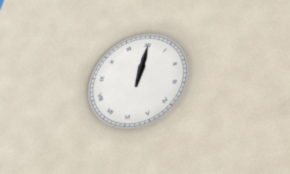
12h00
